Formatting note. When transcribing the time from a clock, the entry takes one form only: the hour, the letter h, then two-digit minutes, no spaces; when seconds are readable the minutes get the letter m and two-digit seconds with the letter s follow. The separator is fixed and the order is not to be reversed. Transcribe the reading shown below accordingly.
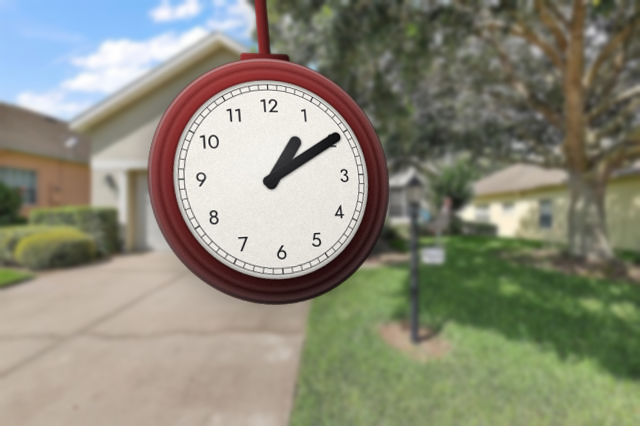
1h10
